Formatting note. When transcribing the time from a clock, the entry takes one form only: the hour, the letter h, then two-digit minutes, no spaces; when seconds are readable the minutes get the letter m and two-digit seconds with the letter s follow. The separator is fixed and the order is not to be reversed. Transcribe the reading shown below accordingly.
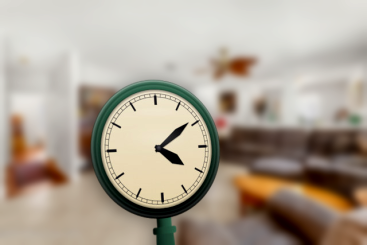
4h09
